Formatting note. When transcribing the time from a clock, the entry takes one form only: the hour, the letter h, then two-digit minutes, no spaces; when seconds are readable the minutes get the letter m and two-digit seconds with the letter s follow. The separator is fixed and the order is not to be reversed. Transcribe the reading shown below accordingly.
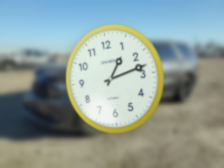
1h13
